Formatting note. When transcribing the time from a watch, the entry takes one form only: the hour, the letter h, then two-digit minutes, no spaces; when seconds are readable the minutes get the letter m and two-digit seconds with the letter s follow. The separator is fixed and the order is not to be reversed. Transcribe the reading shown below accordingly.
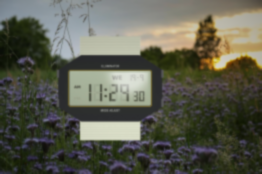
11h29m30s
